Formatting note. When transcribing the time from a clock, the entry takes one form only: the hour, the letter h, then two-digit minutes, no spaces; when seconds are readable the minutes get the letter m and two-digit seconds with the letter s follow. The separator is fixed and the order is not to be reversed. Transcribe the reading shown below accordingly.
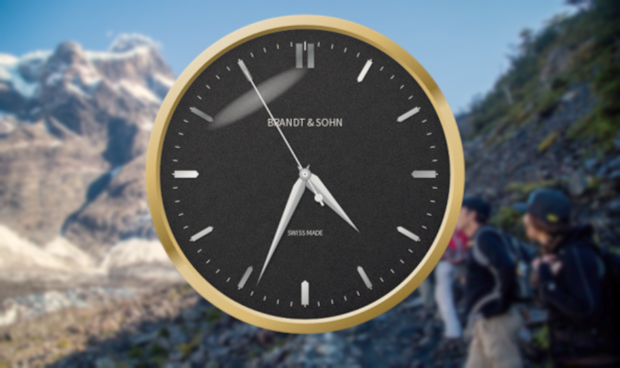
4h33m55s
